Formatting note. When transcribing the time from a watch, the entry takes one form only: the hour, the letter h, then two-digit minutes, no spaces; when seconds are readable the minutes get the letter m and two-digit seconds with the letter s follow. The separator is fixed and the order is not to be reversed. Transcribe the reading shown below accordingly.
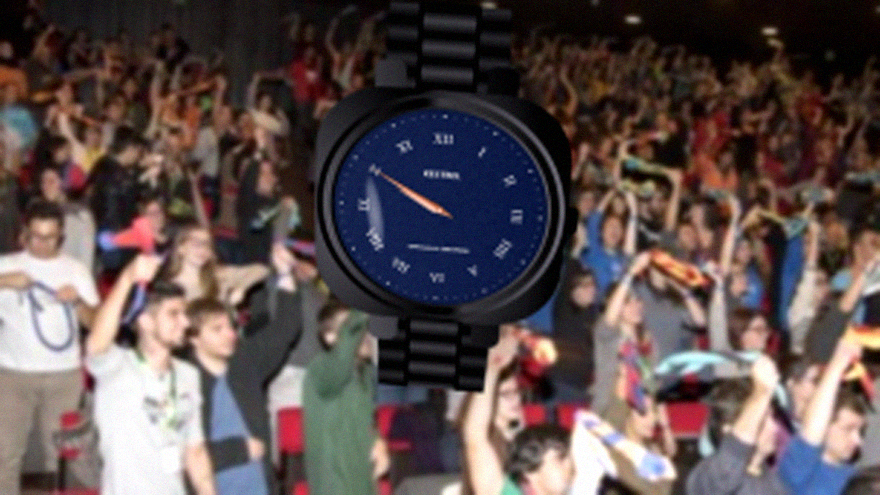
9h50
